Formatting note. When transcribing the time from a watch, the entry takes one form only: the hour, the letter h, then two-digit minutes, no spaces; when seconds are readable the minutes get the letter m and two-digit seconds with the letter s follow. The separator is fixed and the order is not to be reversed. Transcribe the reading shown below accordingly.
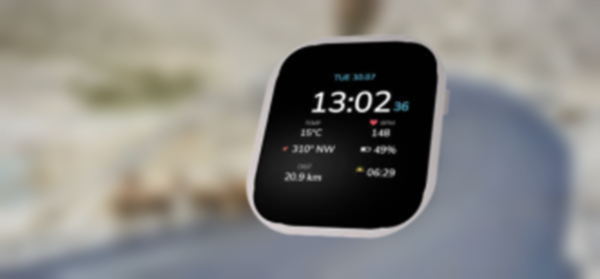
13h02
